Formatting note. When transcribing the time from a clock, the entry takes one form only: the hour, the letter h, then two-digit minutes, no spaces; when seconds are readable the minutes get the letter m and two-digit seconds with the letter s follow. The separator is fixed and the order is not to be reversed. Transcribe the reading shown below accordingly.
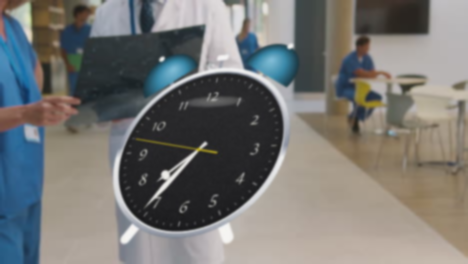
7h35m47s
